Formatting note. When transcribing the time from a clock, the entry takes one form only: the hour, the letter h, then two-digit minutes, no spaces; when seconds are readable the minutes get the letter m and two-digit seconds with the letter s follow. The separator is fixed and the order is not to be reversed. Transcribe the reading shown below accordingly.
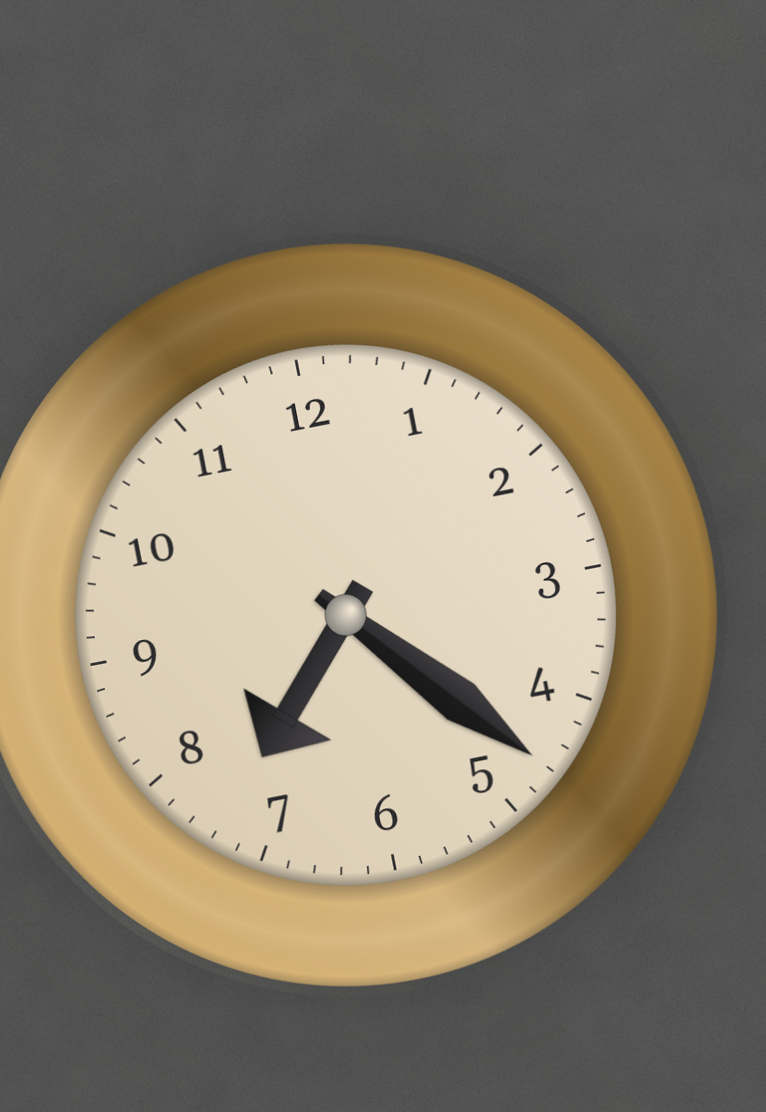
7h23
